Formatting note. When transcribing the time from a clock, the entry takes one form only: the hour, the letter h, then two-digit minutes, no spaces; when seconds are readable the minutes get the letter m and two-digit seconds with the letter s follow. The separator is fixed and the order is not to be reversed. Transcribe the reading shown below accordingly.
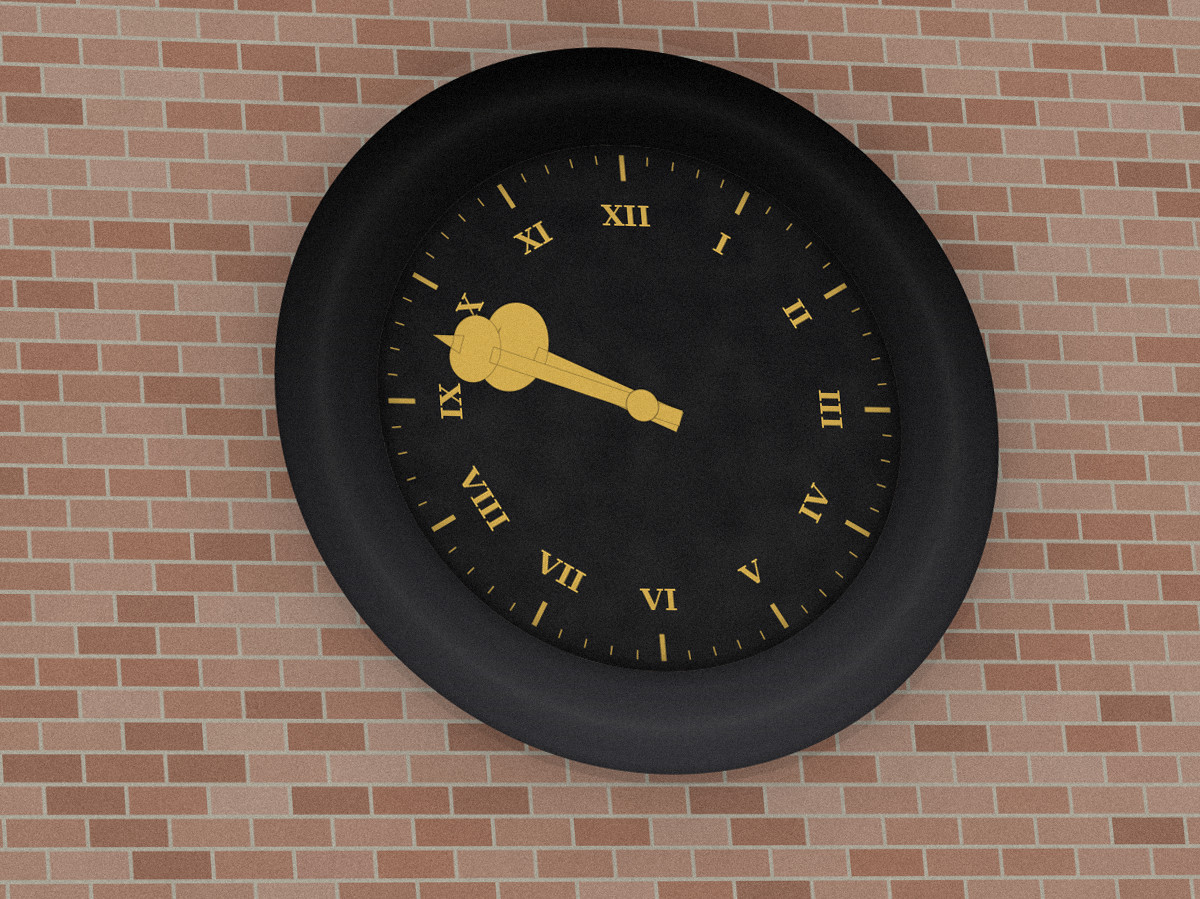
9h48
